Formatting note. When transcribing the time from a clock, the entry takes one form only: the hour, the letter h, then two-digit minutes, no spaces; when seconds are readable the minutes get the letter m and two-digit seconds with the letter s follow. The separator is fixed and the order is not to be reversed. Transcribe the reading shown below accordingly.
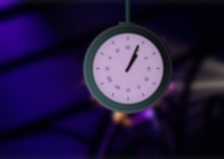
1h04
